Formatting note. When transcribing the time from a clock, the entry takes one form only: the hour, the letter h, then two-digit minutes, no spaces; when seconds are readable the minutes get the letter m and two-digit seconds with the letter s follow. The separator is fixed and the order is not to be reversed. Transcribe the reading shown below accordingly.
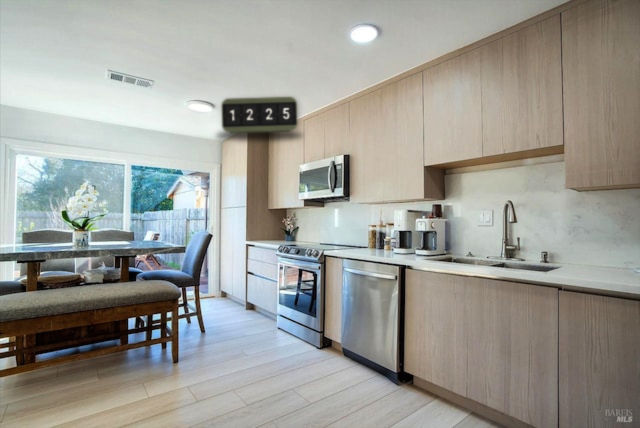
12h25
